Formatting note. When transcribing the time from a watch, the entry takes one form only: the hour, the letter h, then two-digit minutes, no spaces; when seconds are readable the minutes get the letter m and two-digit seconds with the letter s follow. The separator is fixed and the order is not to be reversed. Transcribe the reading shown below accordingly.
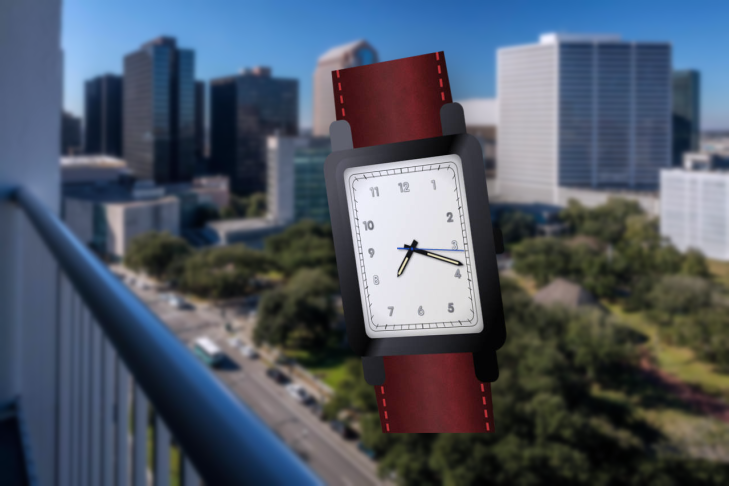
7h18m16s
